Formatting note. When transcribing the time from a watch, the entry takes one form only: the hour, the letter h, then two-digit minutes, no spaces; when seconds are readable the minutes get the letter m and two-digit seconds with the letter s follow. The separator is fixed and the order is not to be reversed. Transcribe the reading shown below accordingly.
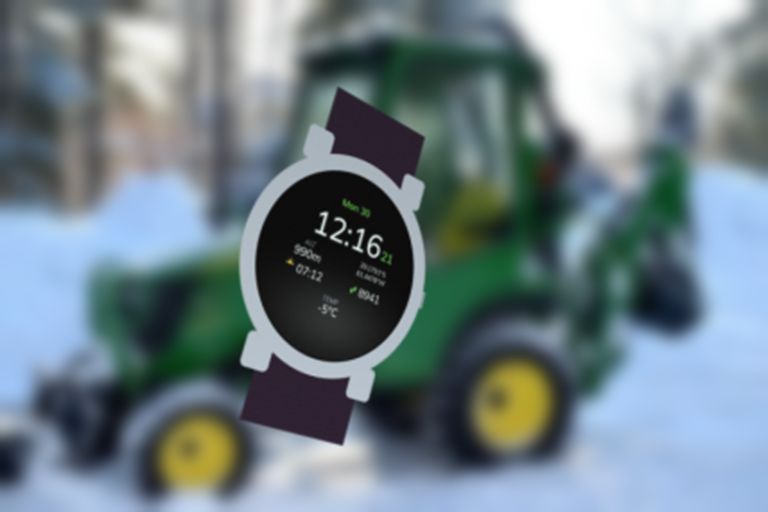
12h16
